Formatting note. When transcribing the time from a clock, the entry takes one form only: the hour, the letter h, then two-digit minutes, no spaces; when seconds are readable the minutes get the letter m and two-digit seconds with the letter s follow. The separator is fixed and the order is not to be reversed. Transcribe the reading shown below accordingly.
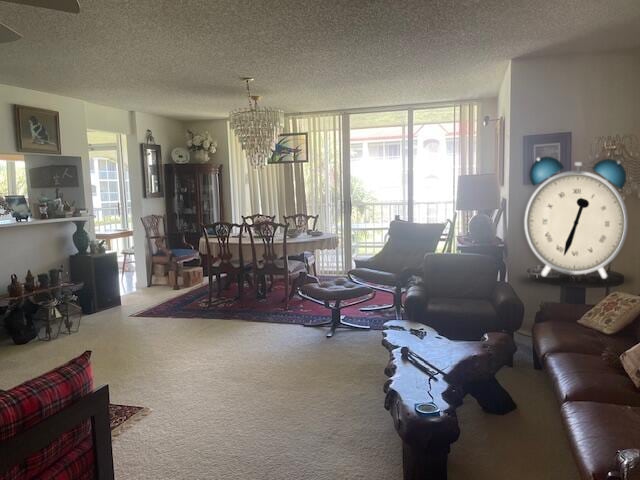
12h33
